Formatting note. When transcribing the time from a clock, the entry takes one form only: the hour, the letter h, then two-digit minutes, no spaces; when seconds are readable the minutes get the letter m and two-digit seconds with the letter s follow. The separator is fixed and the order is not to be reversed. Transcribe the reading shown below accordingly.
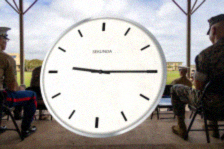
9h15
